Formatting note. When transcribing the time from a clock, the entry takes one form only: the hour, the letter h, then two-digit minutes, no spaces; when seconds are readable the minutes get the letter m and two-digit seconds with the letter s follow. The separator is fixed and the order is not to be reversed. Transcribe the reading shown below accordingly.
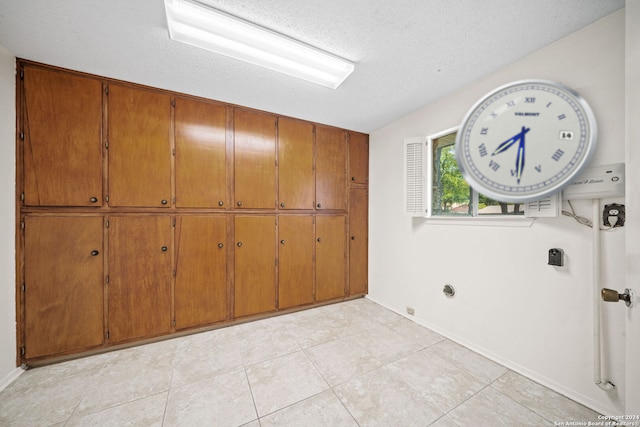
7h29
